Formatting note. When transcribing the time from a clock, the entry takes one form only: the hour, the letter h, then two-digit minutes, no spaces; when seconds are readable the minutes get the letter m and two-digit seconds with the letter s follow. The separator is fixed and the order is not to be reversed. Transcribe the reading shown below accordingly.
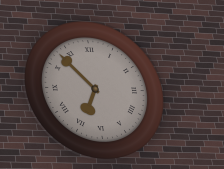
6h53
